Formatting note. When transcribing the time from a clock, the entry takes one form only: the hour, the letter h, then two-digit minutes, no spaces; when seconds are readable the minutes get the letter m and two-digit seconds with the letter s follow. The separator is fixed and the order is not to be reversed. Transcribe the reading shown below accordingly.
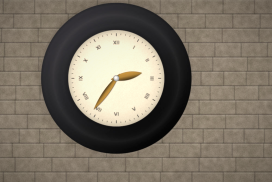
2h36
